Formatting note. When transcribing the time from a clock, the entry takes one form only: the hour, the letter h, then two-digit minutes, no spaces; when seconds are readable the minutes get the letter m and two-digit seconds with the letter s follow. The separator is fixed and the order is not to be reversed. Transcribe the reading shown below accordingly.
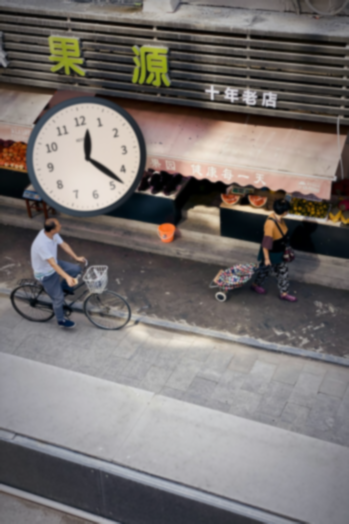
12h23
